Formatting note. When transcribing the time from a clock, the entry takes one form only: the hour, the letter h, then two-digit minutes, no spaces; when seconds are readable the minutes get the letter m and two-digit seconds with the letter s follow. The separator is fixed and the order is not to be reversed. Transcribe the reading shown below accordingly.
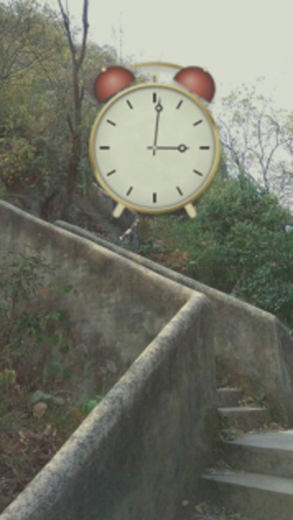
3h01
